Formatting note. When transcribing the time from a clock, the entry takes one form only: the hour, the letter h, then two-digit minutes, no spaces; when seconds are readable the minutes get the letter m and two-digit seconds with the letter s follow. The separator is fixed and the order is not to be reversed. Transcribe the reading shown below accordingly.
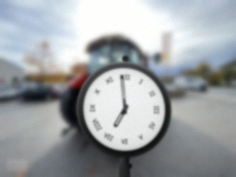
6h59
